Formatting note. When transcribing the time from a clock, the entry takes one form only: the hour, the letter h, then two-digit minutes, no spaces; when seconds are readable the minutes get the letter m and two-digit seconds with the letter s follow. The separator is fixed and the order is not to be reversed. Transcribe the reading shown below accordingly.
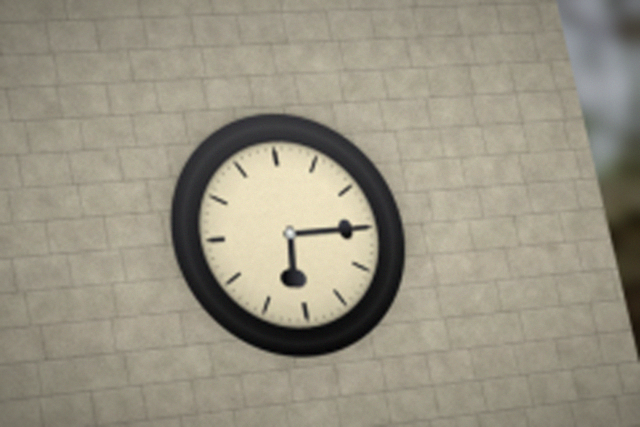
6h15
